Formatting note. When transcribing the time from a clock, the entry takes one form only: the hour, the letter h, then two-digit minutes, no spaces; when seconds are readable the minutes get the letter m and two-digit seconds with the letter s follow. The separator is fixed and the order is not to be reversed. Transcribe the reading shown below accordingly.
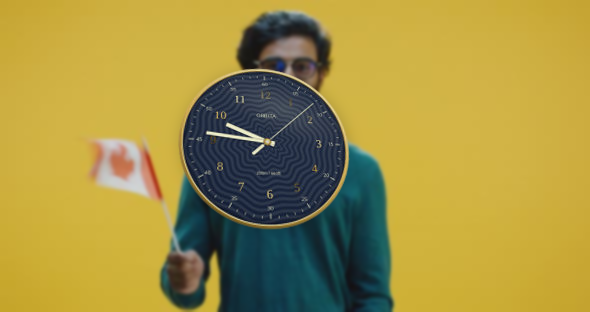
9h46m08s
